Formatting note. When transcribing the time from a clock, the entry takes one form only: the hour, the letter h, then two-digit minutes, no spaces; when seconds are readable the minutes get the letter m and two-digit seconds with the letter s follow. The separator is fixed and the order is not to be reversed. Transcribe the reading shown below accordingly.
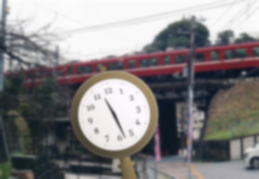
11h28
